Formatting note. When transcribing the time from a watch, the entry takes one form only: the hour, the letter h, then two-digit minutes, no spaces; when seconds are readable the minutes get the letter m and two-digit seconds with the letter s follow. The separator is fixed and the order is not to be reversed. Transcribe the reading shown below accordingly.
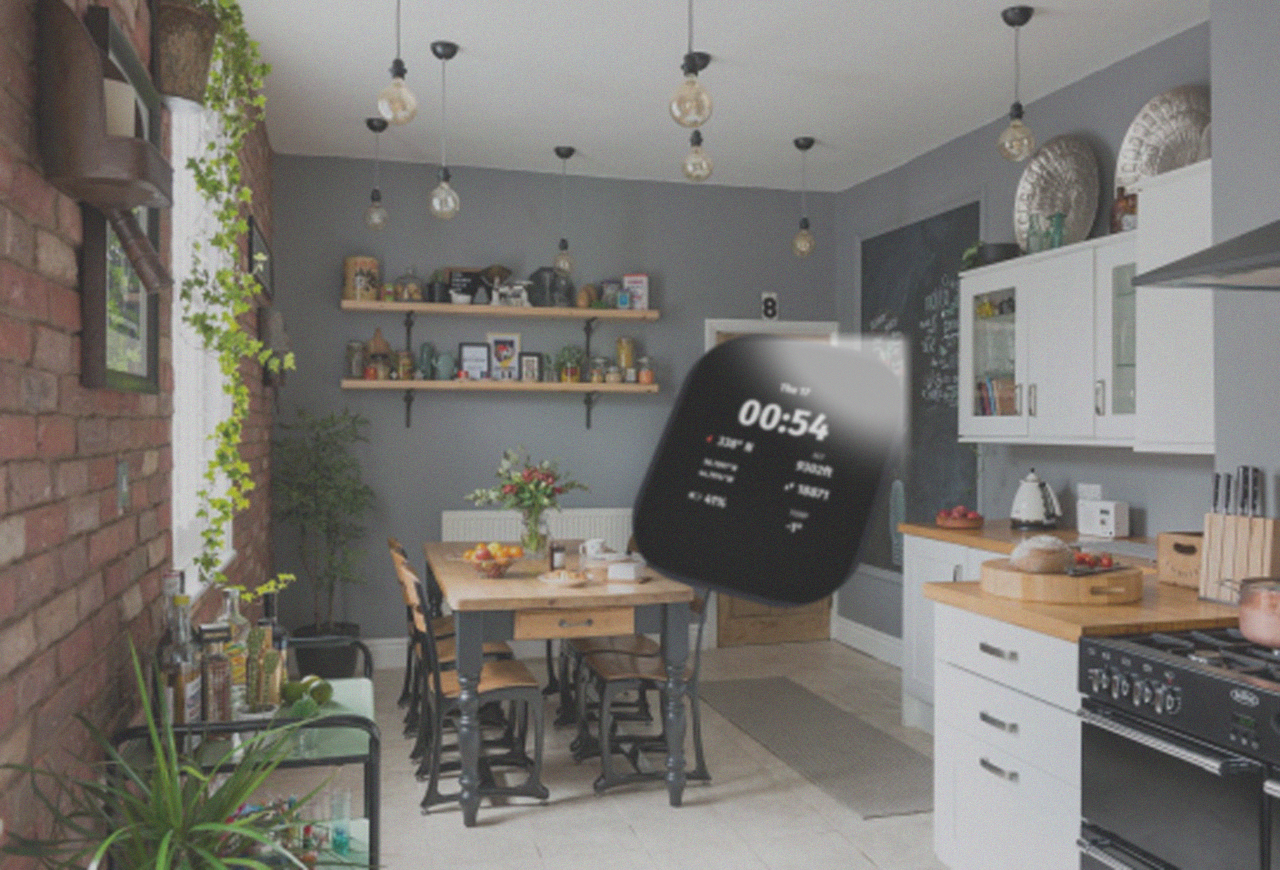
0h54
